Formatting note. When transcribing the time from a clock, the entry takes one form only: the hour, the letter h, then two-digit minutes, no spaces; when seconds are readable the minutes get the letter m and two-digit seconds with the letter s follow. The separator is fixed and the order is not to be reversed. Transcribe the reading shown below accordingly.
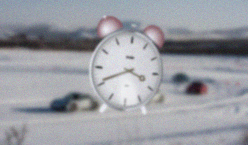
3h41
